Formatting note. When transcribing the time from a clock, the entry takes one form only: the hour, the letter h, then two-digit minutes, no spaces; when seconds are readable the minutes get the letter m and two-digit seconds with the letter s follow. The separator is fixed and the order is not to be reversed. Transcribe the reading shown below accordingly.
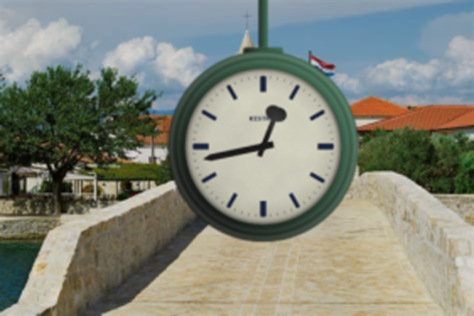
12h43
